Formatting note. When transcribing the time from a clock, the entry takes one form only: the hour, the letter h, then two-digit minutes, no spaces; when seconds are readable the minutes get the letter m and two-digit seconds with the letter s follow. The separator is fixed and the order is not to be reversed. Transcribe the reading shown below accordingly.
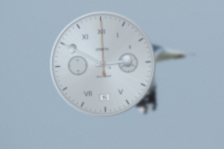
2h50
